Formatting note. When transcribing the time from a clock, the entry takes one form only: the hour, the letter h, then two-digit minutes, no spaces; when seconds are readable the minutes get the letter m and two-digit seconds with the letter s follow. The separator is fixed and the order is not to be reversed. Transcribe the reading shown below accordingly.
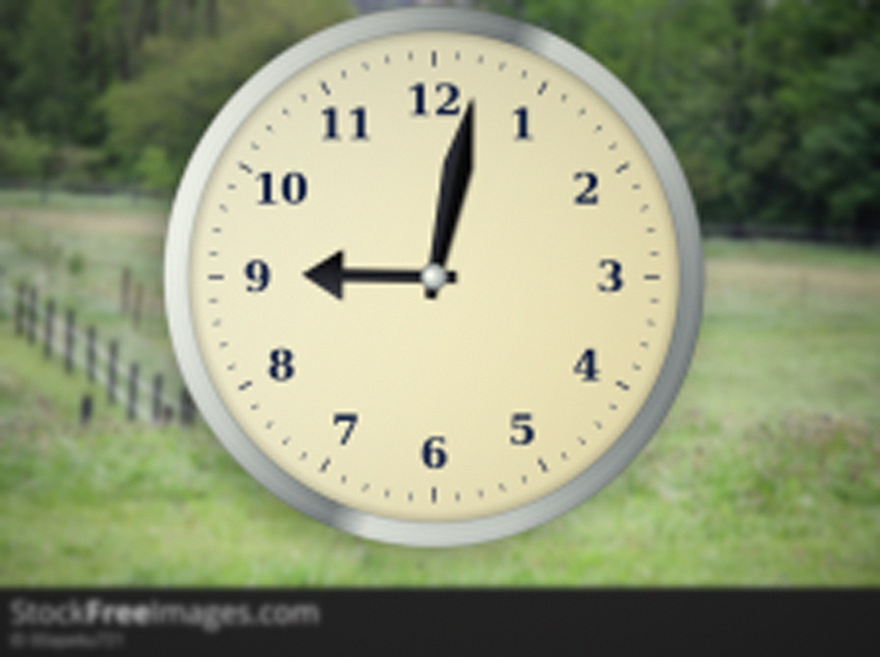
9h02
